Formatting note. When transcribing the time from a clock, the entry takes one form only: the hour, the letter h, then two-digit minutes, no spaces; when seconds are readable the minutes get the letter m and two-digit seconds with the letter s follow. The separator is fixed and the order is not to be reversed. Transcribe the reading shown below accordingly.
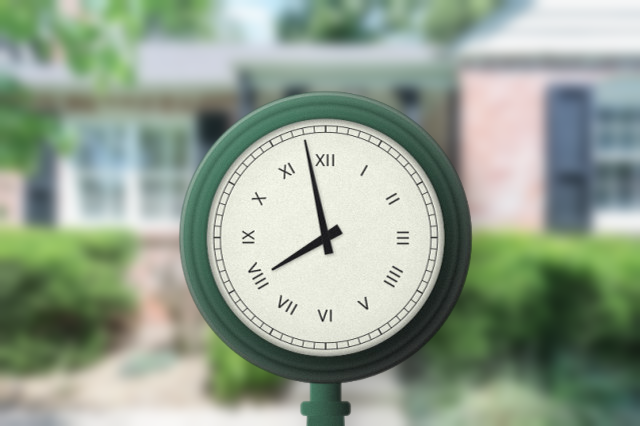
7h58
